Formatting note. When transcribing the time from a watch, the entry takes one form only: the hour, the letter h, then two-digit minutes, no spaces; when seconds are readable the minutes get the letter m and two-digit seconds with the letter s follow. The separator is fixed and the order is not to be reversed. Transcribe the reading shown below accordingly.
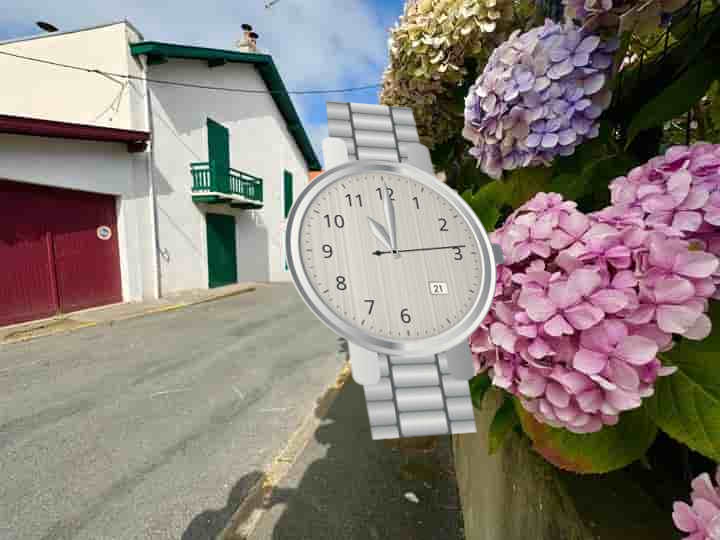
11h00m14s
